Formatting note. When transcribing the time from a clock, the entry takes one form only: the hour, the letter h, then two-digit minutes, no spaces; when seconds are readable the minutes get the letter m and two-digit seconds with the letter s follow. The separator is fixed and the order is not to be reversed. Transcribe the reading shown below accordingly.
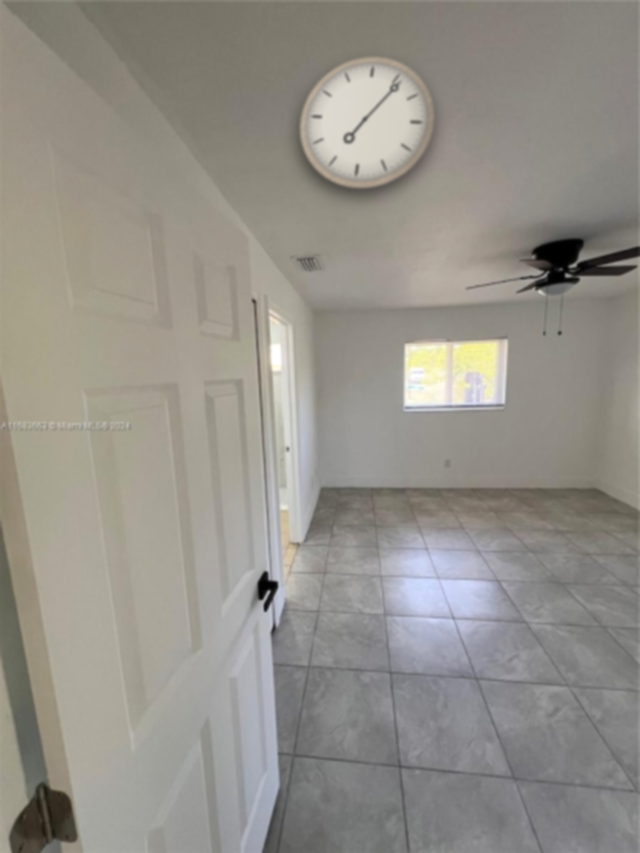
7h06
